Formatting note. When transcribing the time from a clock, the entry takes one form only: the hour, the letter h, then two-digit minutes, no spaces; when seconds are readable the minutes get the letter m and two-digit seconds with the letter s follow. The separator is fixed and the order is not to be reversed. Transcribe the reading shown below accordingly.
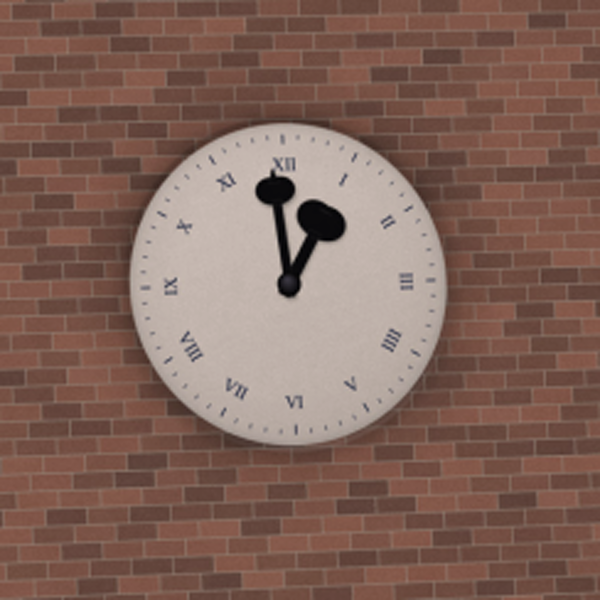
12h59
